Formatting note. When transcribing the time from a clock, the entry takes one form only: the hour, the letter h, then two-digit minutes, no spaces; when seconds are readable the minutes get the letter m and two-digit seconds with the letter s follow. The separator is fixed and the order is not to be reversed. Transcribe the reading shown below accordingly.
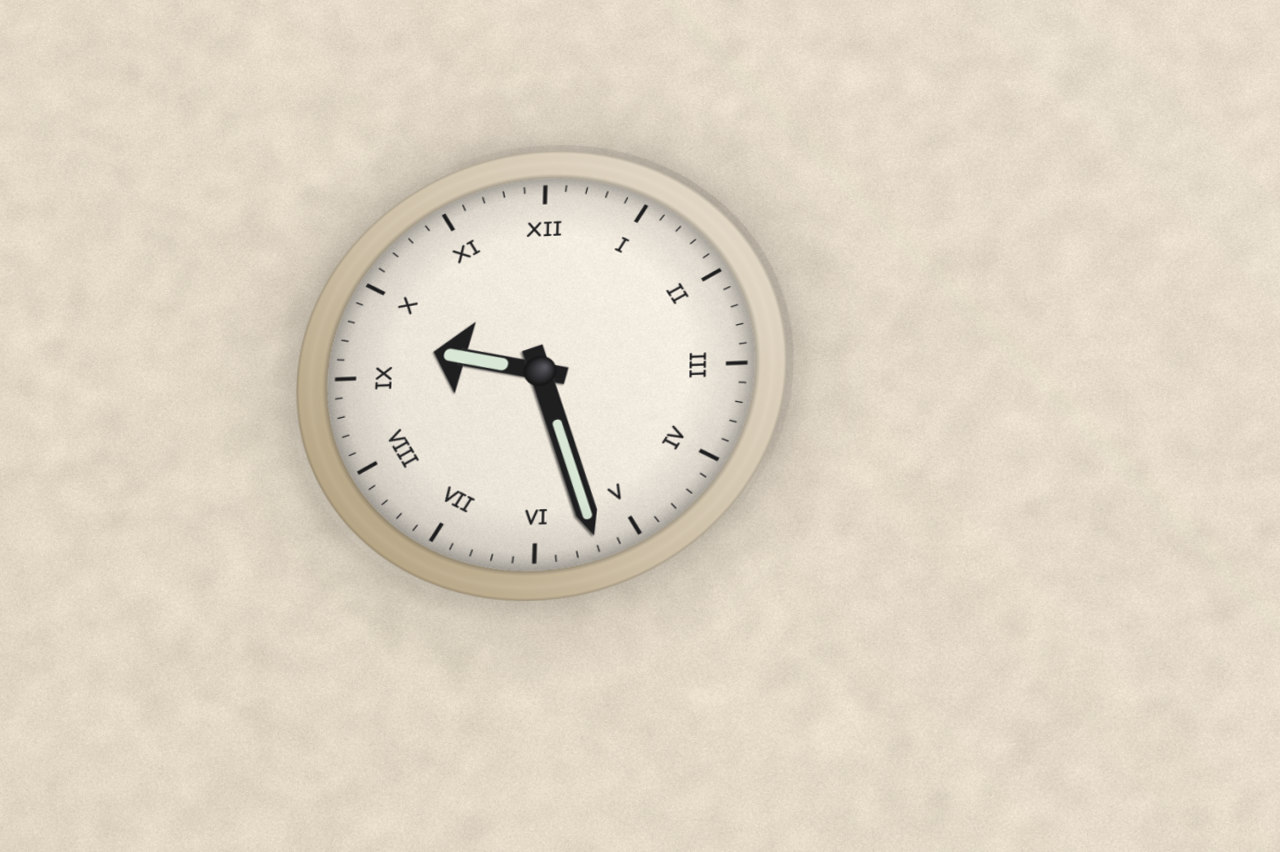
9h27
